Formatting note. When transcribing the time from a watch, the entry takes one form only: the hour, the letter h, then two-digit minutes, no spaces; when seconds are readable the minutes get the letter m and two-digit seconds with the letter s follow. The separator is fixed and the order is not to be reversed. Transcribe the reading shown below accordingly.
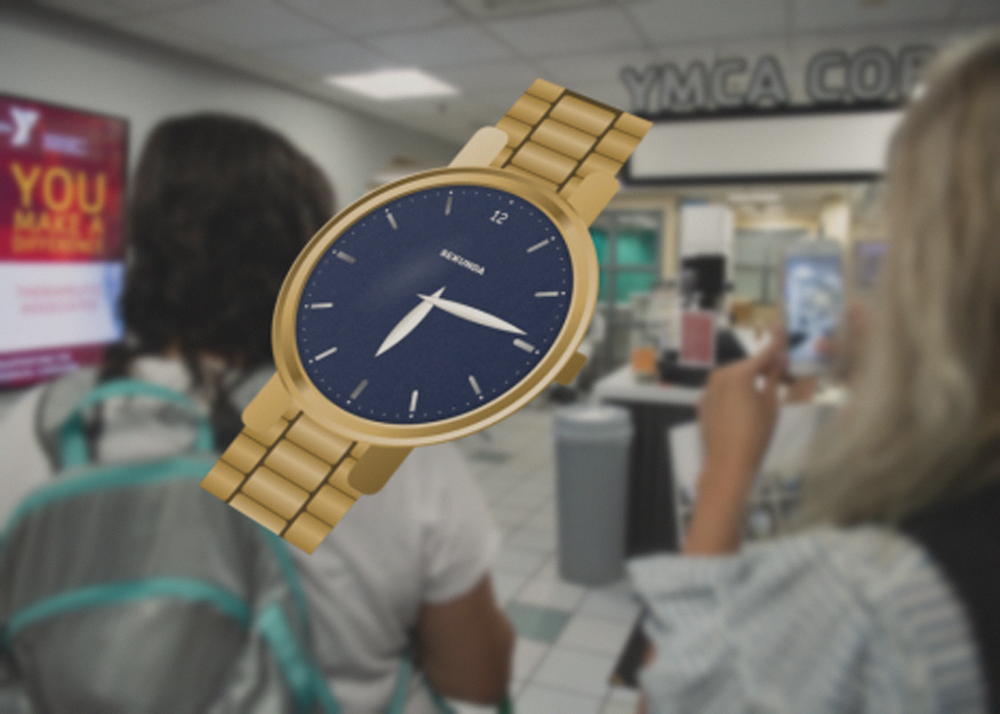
6h14
